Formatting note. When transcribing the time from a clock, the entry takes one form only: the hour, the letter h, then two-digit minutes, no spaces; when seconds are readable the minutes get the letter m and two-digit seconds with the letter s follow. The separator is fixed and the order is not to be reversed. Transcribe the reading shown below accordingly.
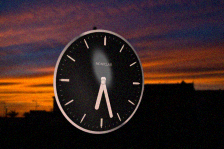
6h27
